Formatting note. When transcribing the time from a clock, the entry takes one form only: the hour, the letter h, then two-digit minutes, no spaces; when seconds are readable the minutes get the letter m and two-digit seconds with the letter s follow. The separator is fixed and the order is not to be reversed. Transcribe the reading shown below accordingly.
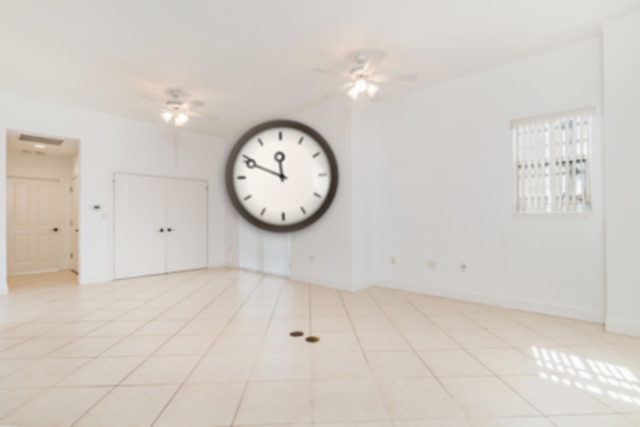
11h49
